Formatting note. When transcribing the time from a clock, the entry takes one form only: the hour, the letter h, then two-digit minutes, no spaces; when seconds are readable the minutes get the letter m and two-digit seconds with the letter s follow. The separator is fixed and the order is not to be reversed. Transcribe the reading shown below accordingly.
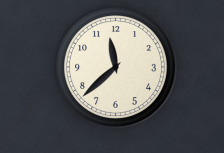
11h38
